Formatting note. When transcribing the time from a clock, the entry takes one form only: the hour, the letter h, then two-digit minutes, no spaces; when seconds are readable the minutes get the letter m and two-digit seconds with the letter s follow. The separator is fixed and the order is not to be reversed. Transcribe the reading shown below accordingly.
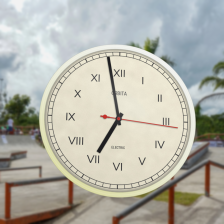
6h58m16s
